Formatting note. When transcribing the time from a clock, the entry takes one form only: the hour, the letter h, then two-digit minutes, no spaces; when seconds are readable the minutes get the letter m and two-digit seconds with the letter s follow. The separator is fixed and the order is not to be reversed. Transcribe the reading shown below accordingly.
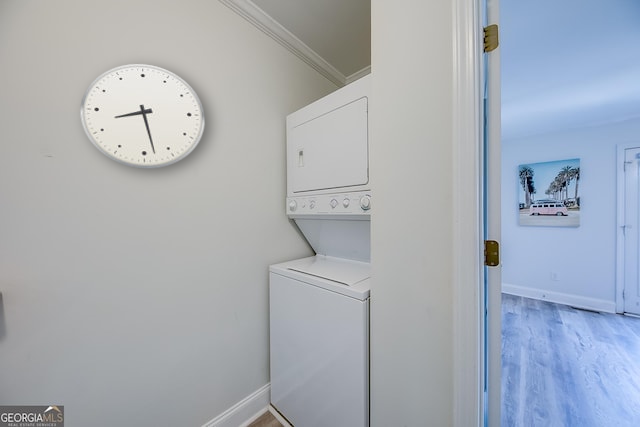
8h28
